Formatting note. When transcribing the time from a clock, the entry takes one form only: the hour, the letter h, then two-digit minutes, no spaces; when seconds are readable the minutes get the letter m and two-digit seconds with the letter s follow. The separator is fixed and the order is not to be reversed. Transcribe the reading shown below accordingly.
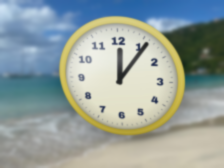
12h06
